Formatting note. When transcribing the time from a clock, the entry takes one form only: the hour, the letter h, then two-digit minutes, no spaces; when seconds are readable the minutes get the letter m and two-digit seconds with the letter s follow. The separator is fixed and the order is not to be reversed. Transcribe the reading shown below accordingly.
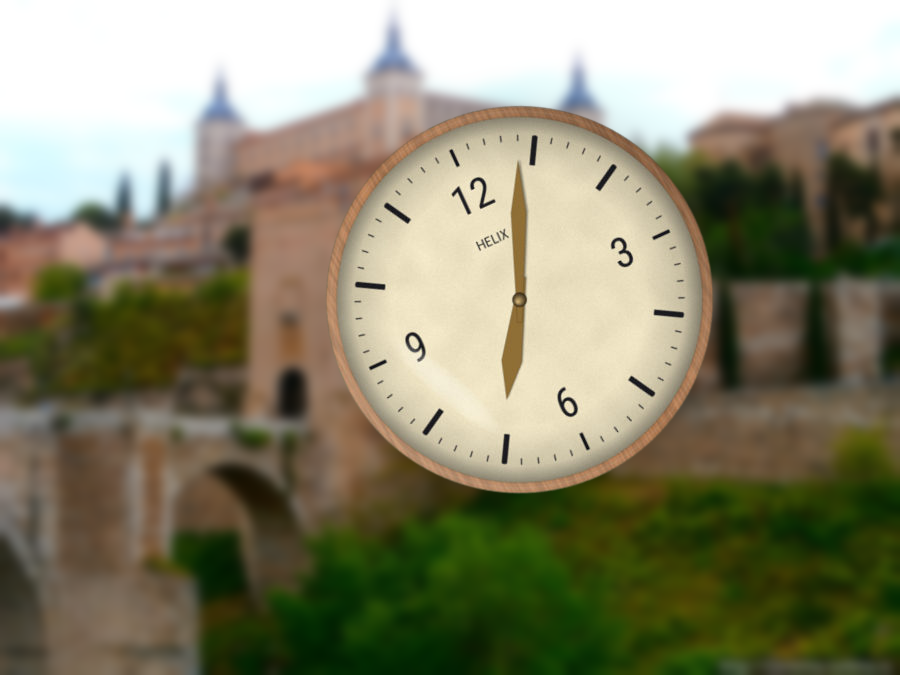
7h04
